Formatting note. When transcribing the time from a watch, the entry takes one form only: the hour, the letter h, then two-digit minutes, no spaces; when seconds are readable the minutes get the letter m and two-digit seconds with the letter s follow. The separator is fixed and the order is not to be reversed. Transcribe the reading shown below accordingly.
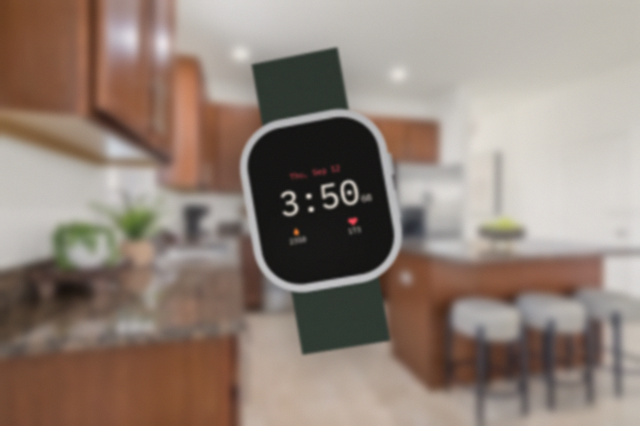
3h50
